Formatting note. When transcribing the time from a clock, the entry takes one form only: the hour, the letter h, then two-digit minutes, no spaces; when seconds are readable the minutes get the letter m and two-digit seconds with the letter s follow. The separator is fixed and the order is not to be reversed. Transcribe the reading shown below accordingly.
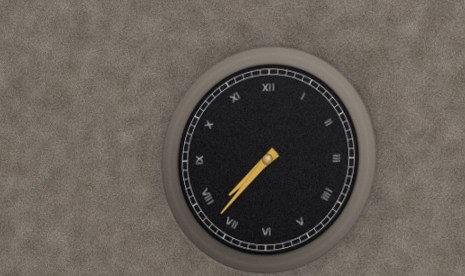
7h37
